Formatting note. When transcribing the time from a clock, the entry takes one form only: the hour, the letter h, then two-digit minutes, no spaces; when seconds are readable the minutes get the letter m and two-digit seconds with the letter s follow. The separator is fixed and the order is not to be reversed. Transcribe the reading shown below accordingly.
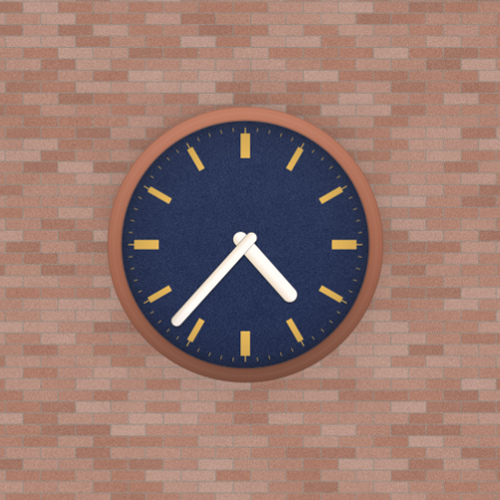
4h37
